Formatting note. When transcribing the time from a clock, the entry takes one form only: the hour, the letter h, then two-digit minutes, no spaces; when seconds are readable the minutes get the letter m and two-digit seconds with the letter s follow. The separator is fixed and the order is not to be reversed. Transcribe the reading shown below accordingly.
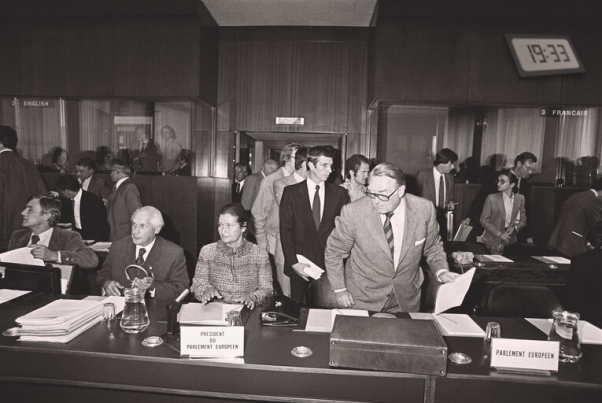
19h33
